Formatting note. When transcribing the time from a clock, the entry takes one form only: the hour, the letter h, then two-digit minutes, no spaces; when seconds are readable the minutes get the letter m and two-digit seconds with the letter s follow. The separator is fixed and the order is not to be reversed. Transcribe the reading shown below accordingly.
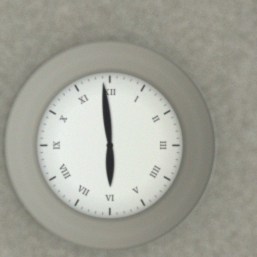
5h59
